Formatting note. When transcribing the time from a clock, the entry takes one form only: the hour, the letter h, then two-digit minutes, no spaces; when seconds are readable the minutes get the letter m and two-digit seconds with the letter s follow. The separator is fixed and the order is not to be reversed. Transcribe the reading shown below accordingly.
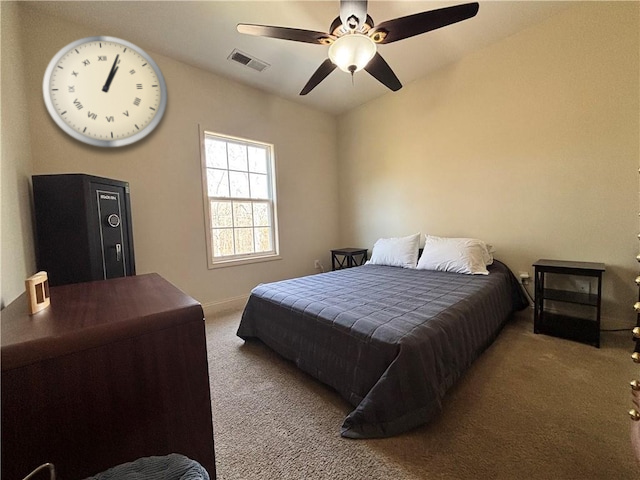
1h04
